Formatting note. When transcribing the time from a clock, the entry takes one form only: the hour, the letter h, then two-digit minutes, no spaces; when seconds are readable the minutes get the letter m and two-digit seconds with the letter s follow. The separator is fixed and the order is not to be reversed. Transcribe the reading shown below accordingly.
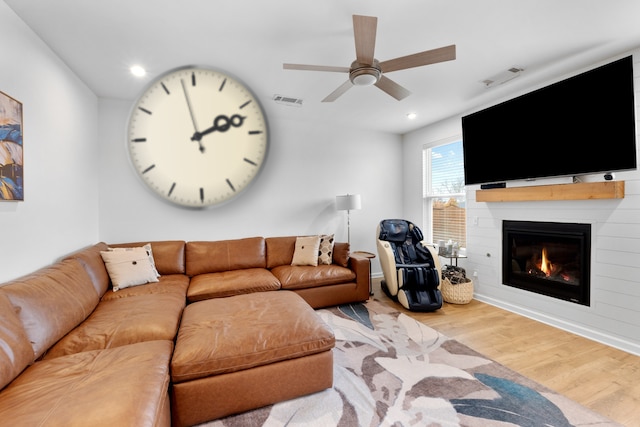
2h11m58s
